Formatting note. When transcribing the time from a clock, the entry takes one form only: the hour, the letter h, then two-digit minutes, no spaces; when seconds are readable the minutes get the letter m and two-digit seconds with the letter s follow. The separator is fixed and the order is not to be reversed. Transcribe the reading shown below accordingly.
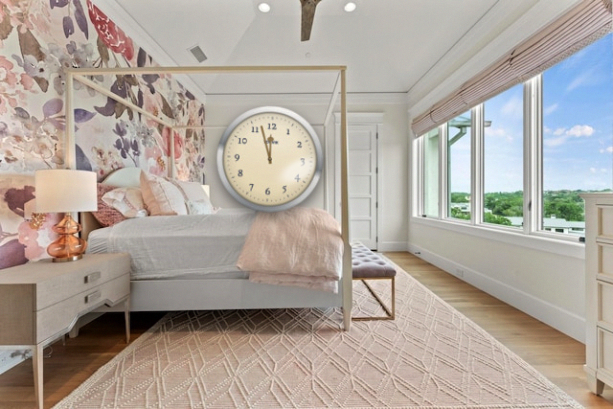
11h57
